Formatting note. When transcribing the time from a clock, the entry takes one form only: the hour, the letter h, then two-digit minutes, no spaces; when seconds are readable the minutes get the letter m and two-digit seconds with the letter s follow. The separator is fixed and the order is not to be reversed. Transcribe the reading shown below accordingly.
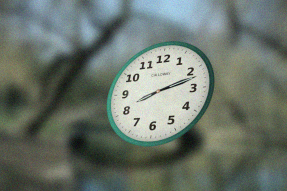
8h12
